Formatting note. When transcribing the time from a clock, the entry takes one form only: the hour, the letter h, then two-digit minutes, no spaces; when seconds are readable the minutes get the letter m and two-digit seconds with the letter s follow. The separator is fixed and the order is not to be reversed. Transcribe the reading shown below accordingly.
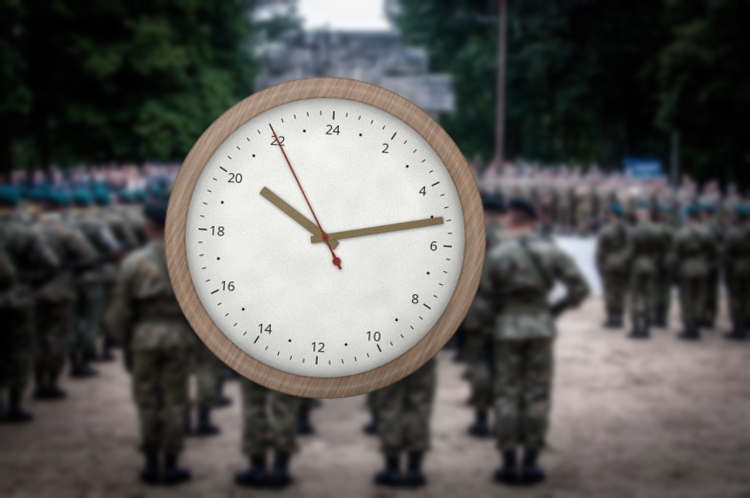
20h12m55s
